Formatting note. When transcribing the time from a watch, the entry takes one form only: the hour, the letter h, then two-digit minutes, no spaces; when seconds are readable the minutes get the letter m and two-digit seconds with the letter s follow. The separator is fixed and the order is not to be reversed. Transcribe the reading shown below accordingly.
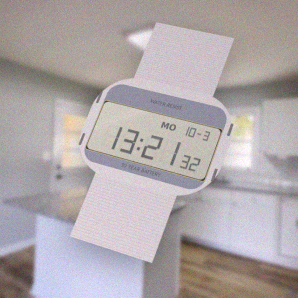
13h21m32s
